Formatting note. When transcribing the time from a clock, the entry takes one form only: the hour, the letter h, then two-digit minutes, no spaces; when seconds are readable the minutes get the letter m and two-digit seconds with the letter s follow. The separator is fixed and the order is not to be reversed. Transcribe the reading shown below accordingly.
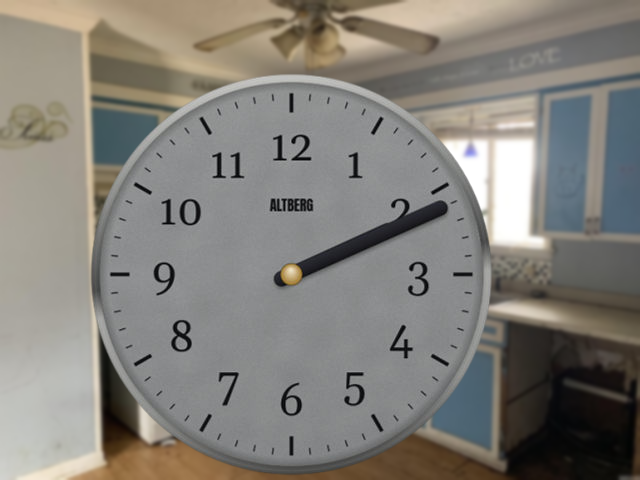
2h11
